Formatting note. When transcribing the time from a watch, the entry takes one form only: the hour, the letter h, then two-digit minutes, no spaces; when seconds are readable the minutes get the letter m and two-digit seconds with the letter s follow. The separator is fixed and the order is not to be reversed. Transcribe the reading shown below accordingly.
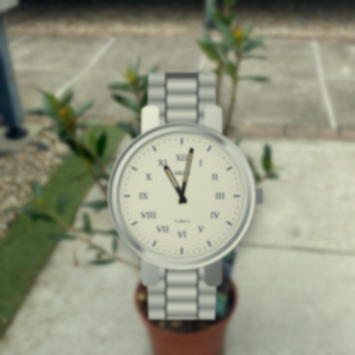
11h02
